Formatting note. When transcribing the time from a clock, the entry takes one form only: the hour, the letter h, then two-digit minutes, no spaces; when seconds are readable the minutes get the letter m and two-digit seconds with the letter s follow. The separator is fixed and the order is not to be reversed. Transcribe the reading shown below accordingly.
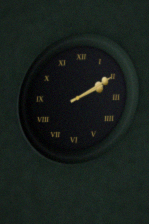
2h10
